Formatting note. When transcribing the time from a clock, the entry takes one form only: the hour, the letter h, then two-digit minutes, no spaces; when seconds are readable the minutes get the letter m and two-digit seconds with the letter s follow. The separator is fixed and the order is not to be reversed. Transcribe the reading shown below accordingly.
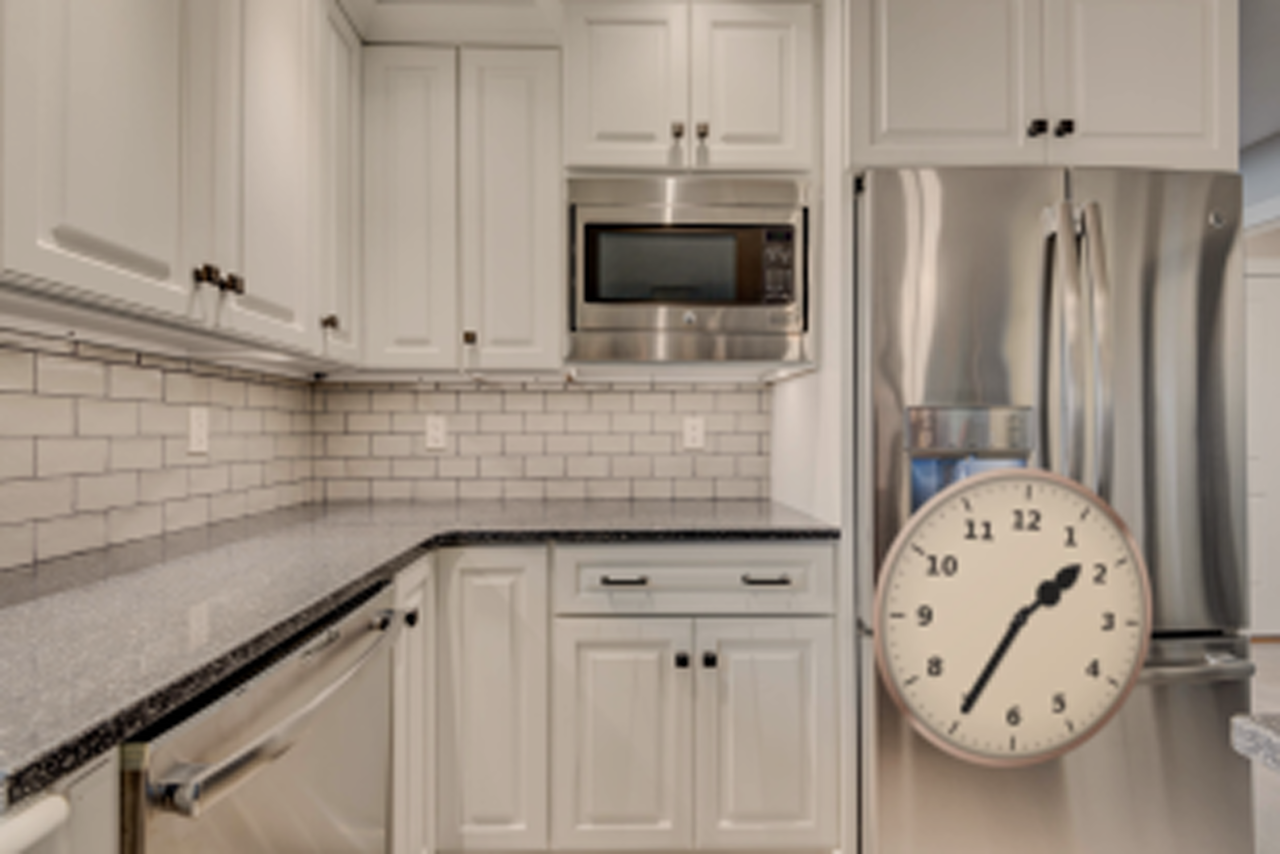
1h35
